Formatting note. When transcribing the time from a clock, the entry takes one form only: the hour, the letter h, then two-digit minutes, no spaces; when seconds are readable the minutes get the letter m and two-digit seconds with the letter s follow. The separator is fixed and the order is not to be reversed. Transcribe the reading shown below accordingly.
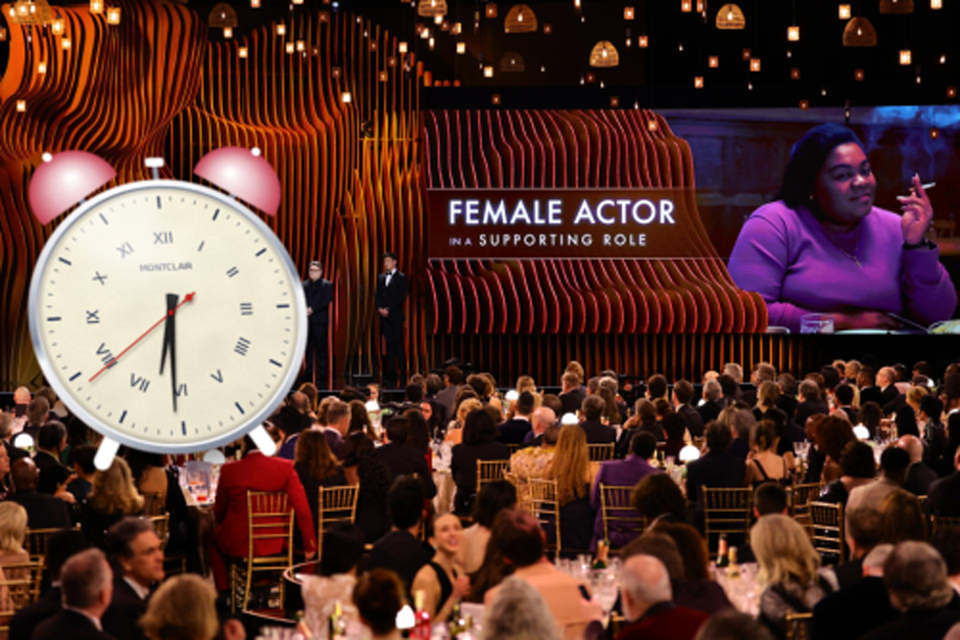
6h30m39s
